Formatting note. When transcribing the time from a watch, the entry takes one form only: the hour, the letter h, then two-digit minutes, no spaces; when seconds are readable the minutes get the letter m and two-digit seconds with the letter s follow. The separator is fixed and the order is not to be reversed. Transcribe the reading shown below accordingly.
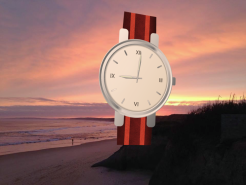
9h01
